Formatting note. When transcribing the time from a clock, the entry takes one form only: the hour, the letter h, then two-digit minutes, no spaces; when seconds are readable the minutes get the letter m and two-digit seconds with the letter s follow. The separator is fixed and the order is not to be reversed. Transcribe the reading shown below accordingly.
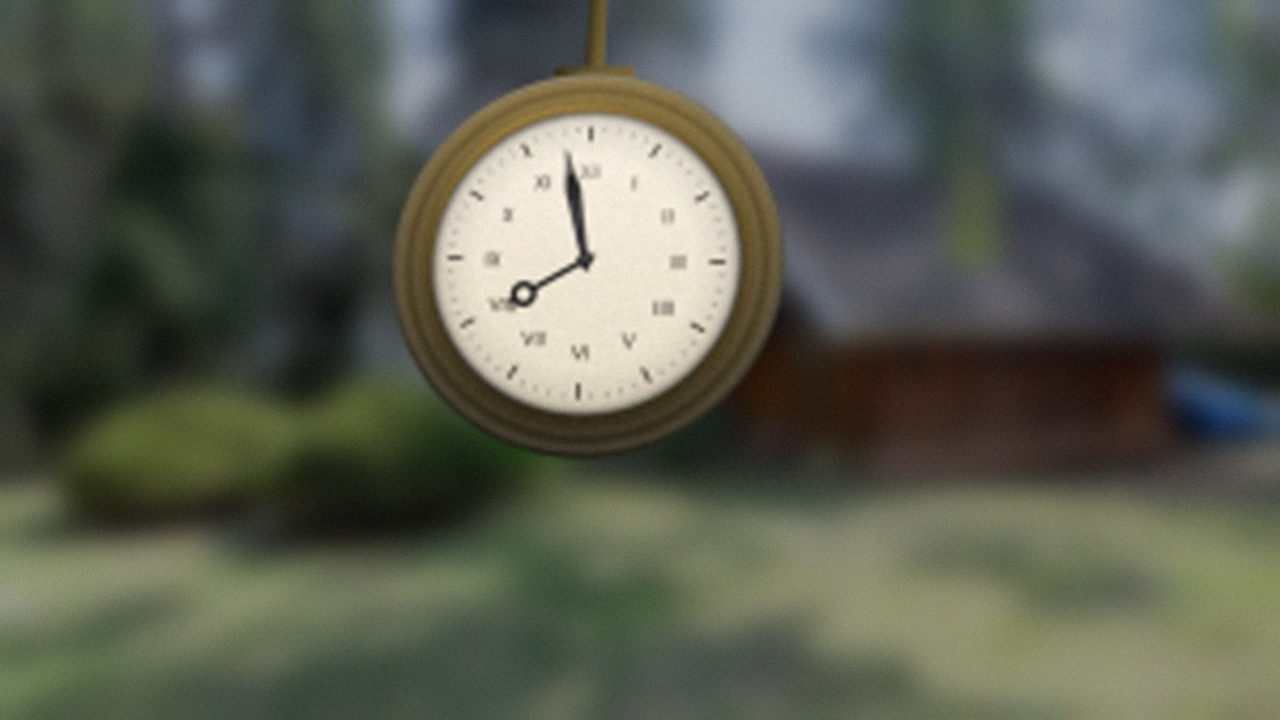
7h58
